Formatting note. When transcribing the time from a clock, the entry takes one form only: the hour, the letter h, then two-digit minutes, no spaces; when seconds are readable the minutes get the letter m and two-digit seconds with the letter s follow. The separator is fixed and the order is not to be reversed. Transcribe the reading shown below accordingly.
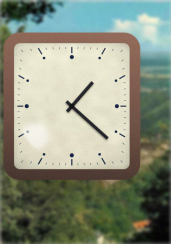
1h22
